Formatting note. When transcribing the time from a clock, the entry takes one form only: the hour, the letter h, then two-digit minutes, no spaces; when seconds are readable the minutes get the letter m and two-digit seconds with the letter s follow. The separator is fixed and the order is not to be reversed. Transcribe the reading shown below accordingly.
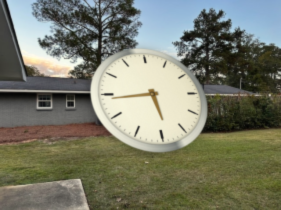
5h44
